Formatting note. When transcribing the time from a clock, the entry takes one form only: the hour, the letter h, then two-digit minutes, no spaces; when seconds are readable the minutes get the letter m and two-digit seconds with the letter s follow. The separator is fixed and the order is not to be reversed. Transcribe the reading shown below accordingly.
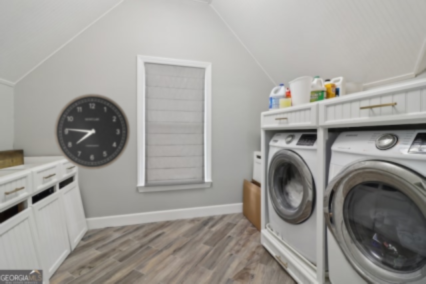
7h46
